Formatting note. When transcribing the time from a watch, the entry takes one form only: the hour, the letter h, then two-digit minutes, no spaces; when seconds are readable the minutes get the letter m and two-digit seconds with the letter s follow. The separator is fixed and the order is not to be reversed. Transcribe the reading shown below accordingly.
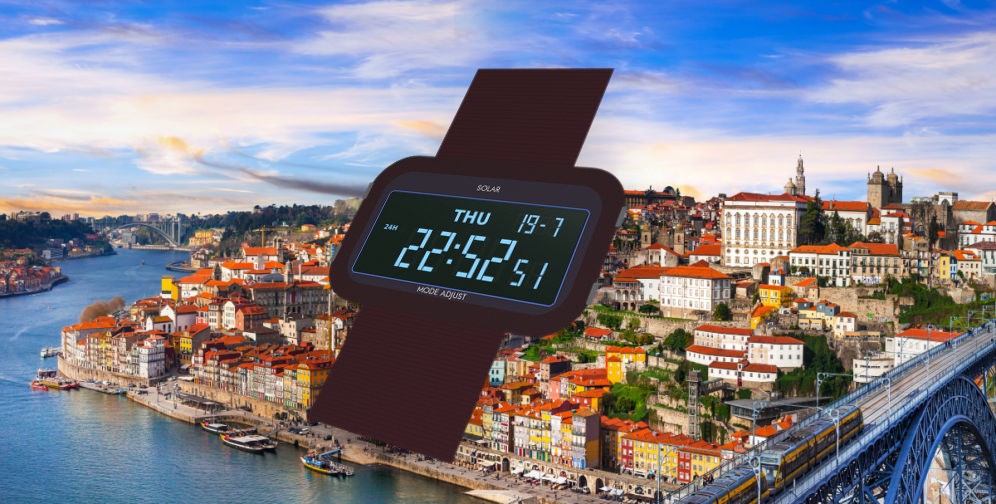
22h52m51s
